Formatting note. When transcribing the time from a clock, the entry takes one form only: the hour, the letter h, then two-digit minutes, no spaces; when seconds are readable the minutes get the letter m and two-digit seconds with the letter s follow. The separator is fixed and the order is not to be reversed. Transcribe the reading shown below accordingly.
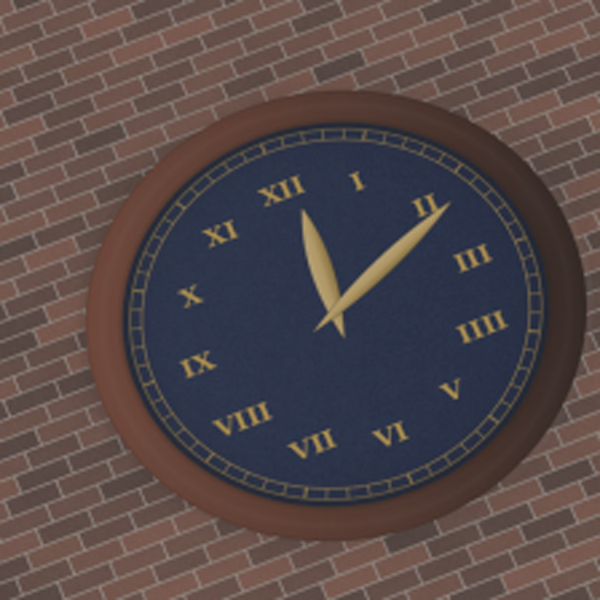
12h11
